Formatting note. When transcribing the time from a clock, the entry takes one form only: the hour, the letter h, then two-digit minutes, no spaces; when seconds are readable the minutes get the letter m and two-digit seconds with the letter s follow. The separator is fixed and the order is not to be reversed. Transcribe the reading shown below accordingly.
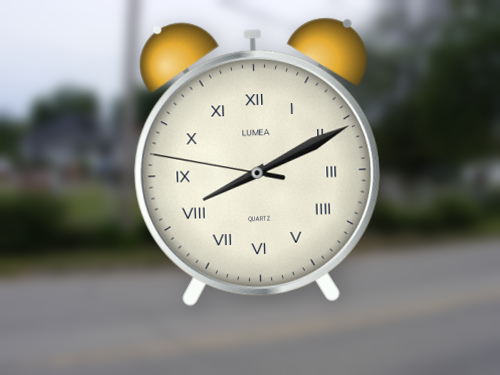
8h10m47s
